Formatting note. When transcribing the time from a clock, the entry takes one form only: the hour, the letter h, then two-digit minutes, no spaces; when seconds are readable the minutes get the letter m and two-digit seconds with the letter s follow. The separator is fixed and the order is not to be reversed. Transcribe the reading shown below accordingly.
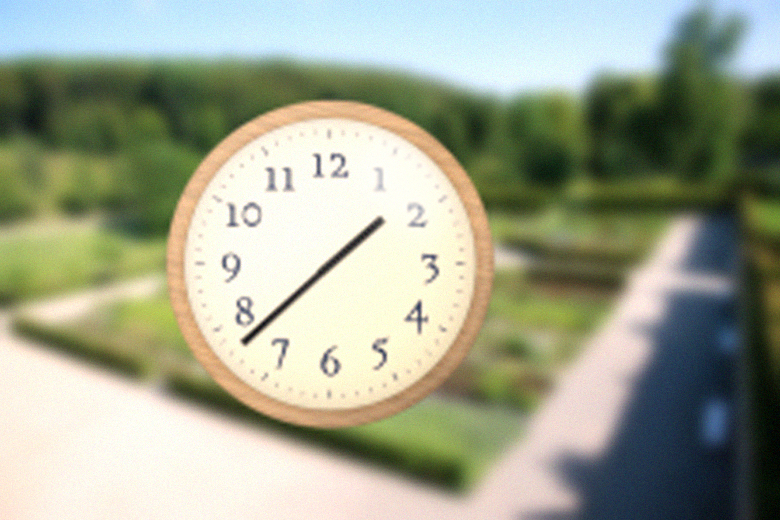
1h38
